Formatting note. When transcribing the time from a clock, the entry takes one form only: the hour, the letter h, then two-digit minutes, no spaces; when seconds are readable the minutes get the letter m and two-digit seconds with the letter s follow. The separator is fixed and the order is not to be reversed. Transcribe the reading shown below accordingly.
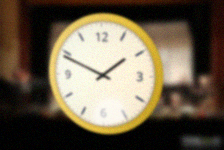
1h49
